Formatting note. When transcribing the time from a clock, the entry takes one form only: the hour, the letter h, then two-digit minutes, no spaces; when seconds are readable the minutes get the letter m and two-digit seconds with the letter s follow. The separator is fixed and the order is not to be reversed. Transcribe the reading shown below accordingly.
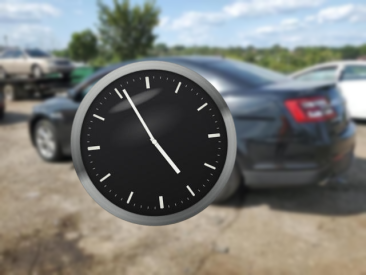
4h56
